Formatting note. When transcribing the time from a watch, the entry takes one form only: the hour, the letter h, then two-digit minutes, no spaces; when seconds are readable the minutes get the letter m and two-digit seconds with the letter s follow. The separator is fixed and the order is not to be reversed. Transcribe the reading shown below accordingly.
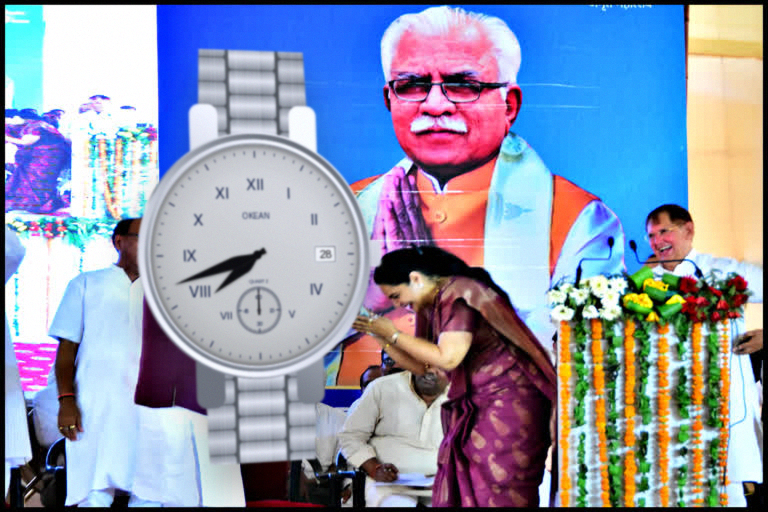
7h42
